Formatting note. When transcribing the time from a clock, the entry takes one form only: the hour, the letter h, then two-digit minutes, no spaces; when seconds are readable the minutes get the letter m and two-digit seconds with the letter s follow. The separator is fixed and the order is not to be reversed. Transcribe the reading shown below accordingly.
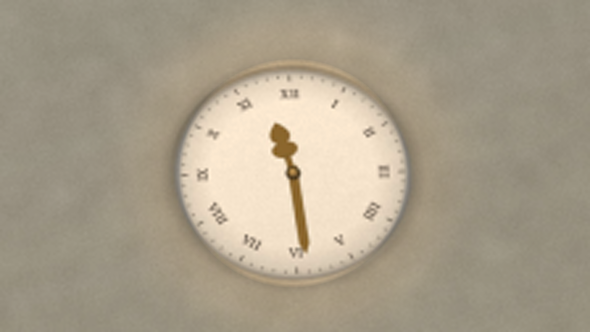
11h29
